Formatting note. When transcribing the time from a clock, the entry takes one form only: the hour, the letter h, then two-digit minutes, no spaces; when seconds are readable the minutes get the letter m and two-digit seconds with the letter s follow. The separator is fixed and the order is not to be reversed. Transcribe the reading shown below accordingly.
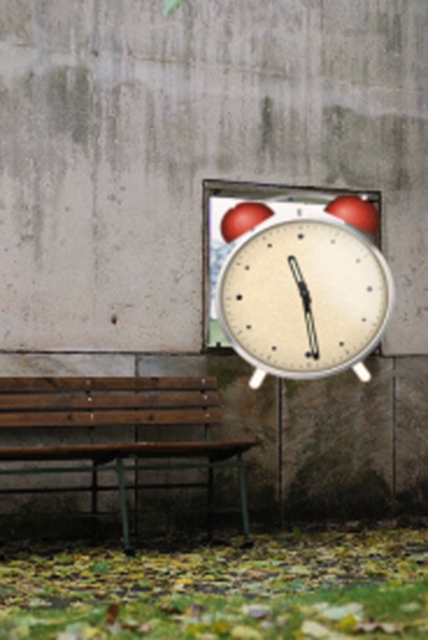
11h29
